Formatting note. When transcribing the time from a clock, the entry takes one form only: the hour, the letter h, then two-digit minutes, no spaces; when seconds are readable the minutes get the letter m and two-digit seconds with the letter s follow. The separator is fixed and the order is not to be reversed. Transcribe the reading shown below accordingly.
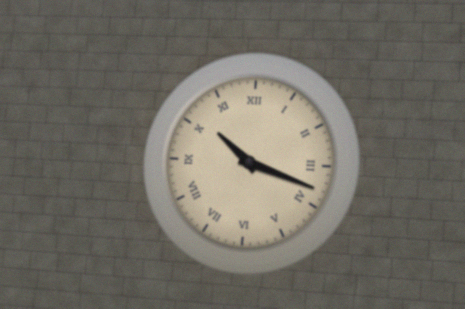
10h18
